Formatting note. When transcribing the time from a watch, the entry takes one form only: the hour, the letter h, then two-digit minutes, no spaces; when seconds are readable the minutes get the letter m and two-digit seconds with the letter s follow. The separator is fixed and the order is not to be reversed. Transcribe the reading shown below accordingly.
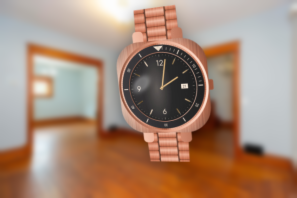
2h02
